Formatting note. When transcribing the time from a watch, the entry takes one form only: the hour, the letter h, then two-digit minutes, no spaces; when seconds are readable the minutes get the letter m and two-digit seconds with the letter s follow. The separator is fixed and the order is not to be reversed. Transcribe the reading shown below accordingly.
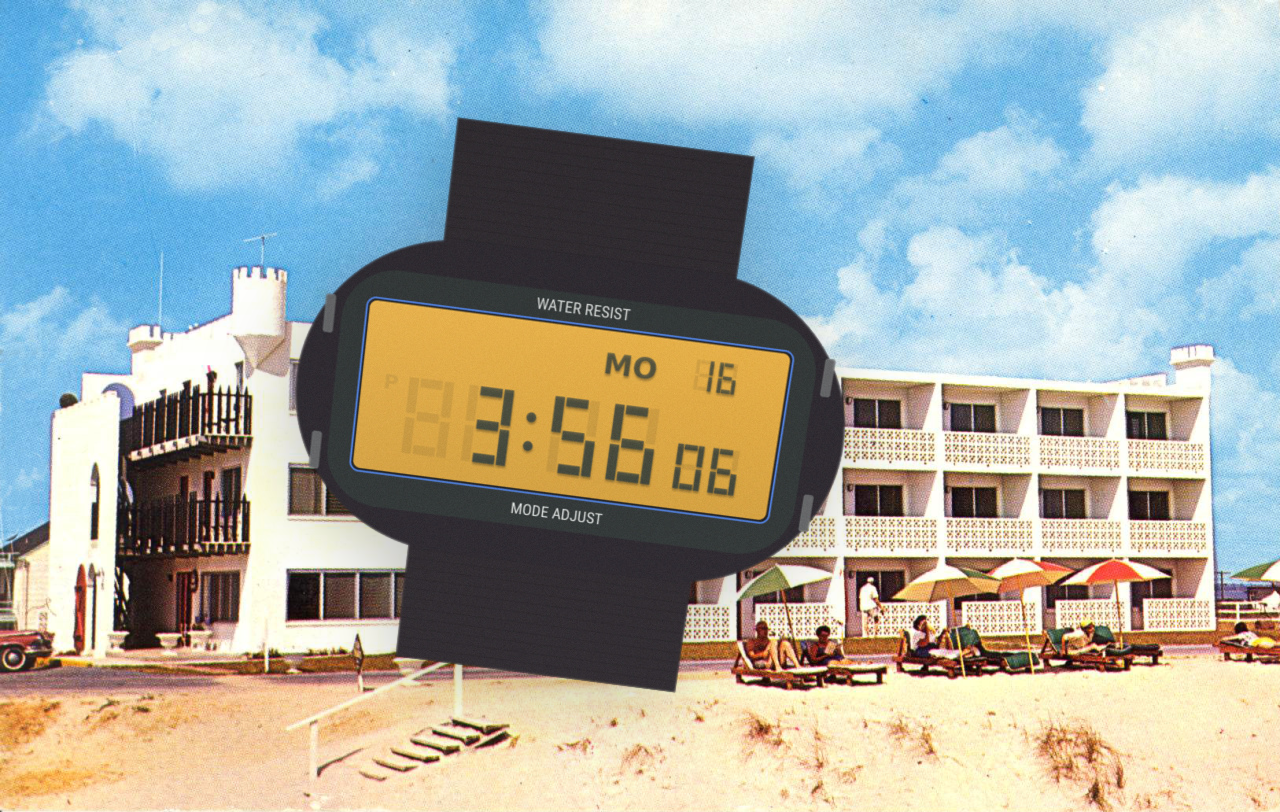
3h56m06s
